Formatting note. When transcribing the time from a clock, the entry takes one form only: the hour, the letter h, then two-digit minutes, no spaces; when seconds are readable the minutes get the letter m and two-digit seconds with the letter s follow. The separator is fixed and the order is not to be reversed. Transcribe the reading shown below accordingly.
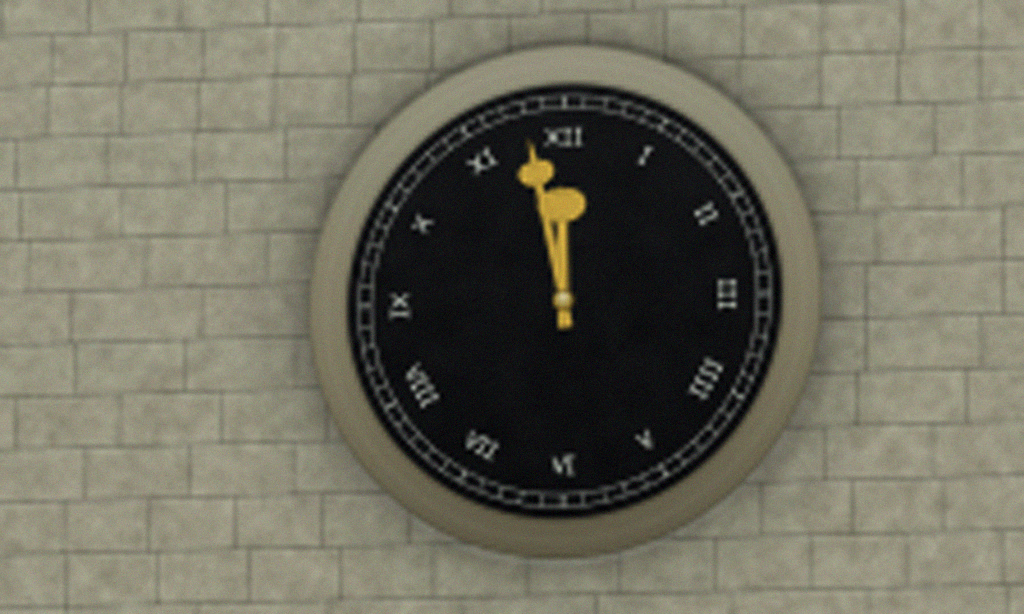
11h58
